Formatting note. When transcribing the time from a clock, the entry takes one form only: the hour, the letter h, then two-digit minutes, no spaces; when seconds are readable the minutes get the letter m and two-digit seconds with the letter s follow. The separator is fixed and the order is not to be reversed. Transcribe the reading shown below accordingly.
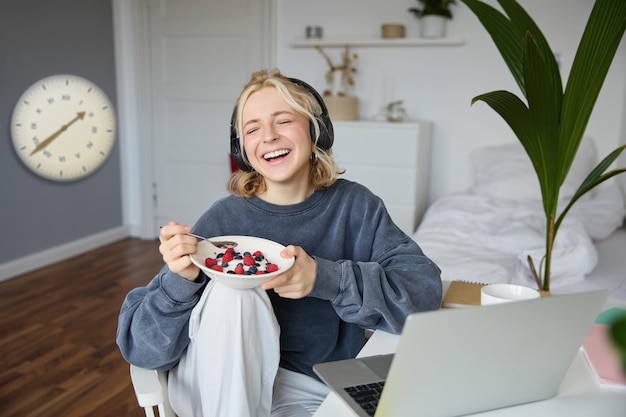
1h38
